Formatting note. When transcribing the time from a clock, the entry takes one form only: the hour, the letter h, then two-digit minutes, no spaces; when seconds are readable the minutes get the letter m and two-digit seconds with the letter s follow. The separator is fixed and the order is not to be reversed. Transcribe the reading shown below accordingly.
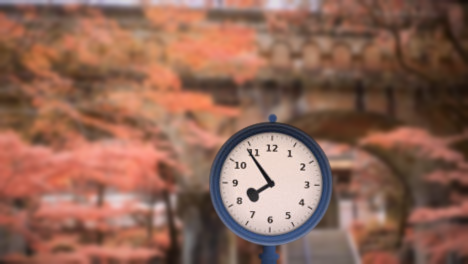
7h54
